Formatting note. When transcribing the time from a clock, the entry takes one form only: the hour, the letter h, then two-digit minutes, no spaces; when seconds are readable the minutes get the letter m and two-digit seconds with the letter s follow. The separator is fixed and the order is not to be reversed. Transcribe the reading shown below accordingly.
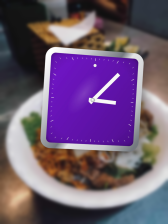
3h07
